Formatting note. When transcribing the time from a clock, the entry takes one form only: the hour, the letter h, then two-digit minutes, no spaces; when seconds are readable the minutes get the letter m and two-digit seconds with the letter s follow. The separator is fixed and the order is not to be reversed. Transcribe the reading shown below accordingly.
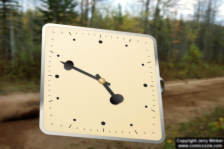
4h49
